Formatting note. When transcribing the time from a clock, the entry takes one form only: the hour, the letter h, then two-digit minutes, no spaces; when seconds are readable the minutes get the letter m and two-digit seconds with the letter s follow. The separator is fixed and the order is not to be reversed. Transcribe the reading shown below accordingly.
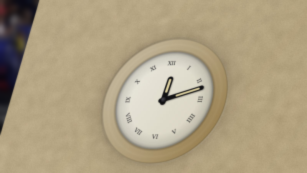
12h12
